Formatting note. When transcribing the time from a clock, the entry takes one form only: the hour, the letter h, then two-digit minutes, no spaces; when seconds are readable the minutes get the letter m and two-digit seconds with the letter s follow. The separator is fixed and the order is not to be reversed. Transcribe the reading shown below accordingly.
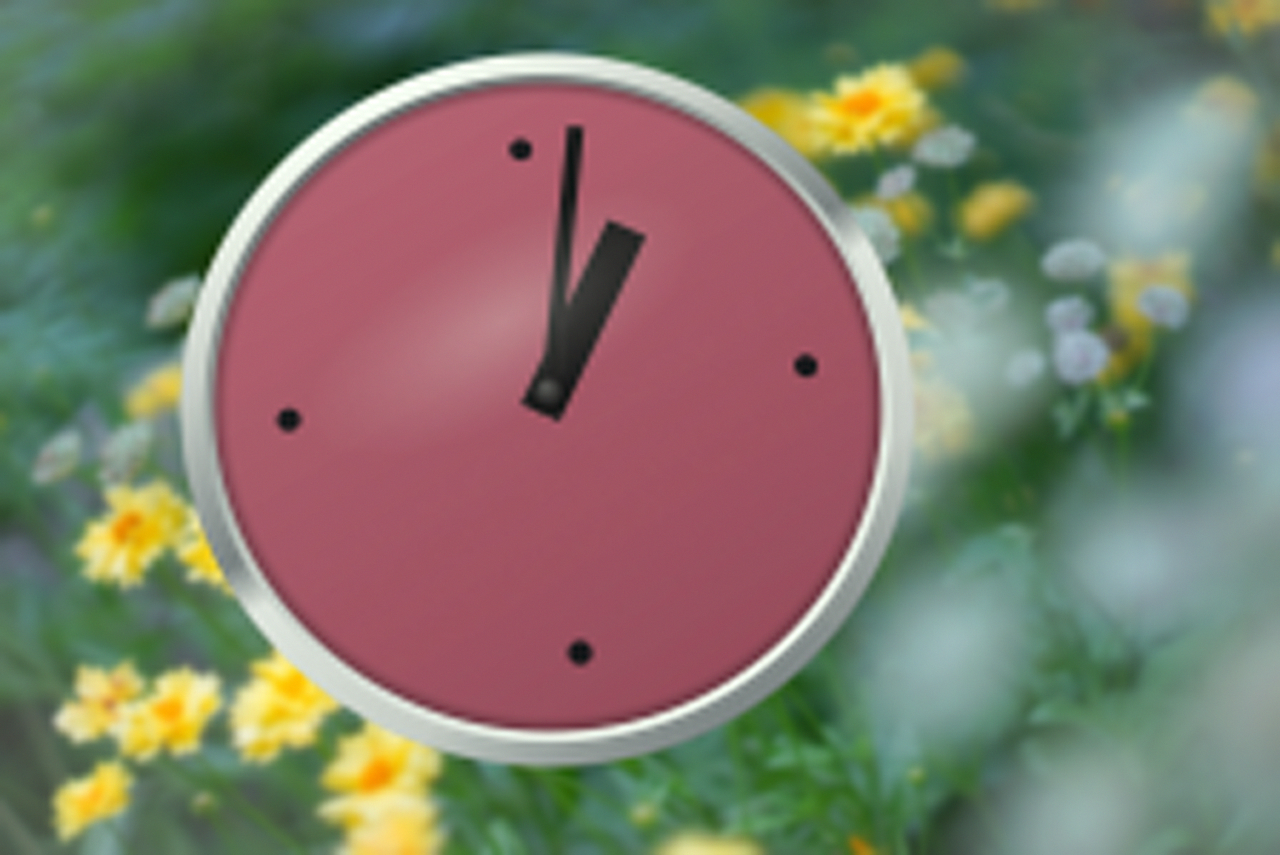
1h02
